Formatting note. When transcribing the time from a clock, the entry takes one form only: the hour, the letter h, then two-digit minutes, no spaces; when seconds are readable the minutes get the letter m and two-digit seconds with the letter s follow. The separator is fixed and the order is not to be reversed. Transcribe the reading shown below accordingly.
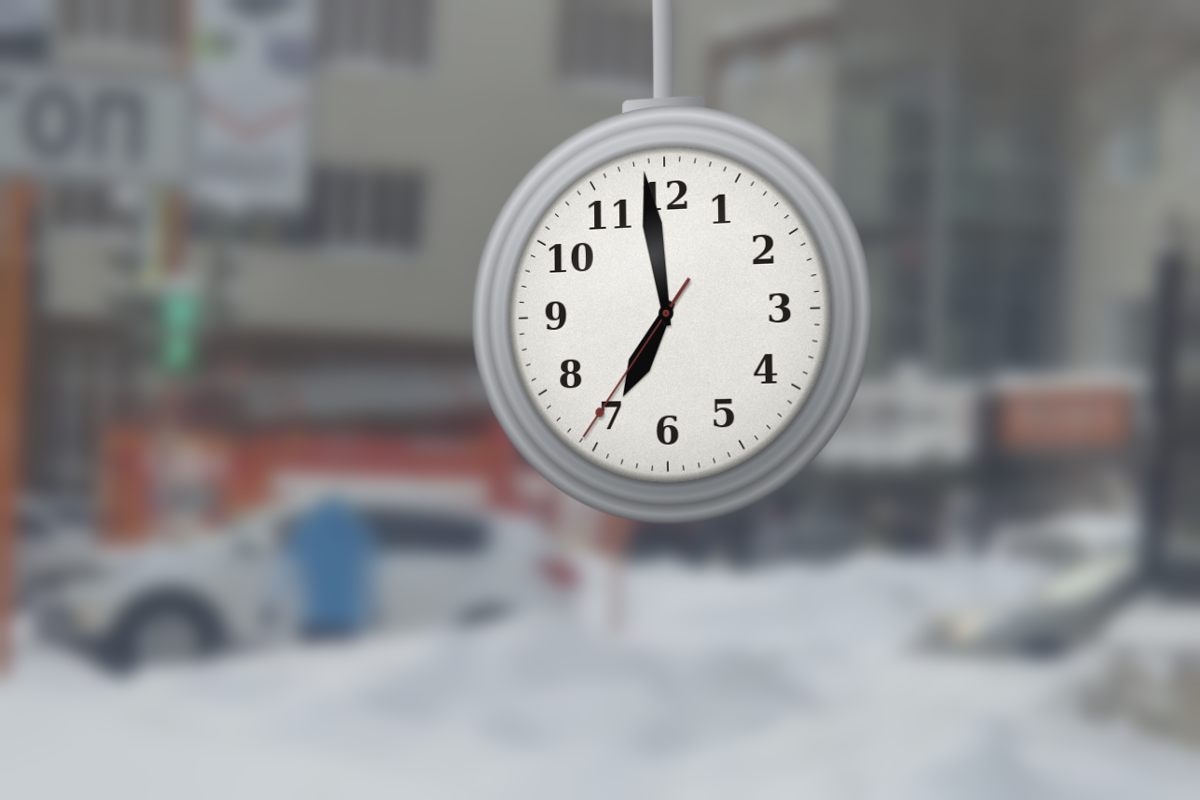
6h58m36s
